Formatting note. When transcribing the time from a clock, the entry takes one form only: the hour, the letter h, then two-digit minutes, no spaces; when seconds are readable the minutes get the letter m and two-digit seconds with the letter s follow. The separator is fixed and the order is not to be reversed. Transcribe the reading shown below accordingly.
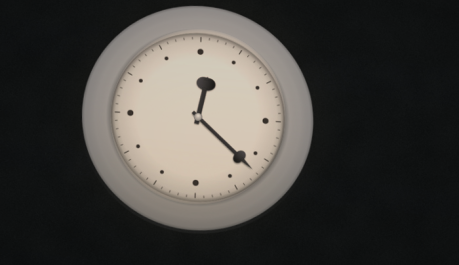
12h22
